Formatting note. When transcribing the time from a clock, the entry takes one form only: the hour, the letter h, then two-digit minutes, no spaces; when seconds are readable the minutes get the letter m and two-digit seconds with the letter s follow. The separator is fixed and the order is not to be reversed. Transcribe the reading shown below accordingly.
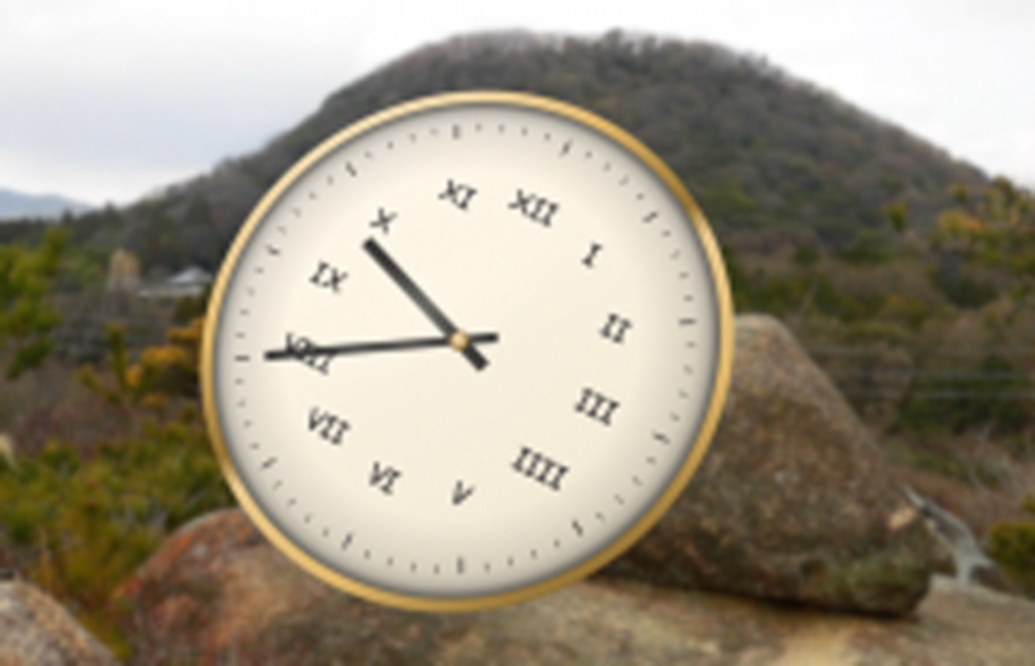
9h40
